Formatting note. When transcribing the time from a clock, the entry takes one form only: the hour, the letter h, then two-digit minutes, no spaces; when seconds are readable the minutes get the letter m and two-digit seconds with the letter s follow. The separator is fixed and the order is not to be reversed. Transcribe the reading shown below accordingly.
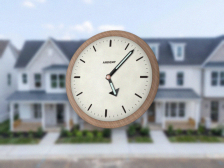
5h07
